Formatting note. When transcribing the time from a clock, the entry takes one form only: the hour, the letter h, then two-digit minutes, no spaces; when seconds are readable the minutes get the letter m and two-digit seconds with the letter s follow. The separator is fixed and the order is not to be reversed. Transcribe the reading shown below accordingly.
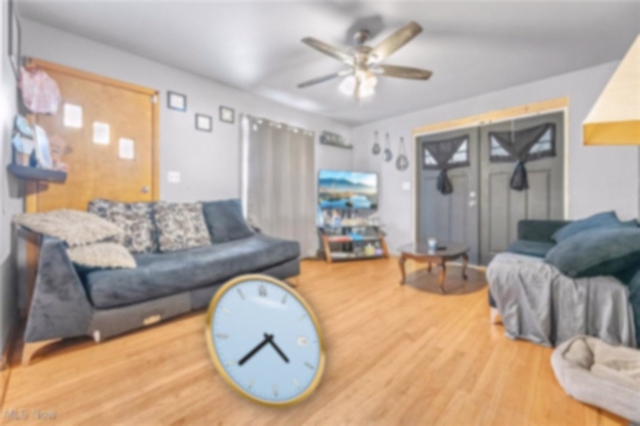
4h39
